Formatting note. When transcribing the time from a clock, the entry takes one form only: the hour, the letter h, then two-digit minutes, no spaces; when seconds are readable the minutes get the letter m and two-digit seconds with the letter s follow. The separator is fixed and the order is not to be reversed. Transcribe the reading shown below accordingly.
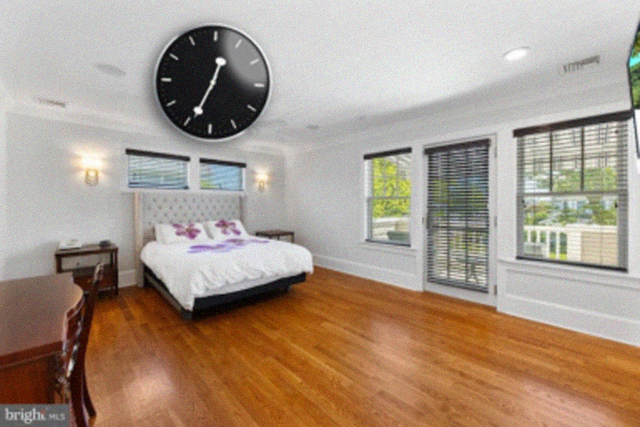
12h34
